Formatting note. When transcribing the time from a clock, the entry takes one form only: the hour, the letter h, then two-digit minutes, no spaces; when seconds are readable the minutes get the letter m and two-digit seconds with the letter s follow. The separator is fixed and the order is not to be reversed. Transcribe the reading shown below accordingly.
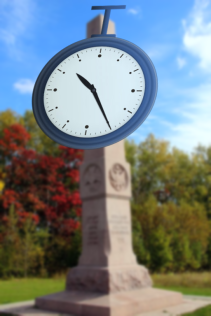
10h25
